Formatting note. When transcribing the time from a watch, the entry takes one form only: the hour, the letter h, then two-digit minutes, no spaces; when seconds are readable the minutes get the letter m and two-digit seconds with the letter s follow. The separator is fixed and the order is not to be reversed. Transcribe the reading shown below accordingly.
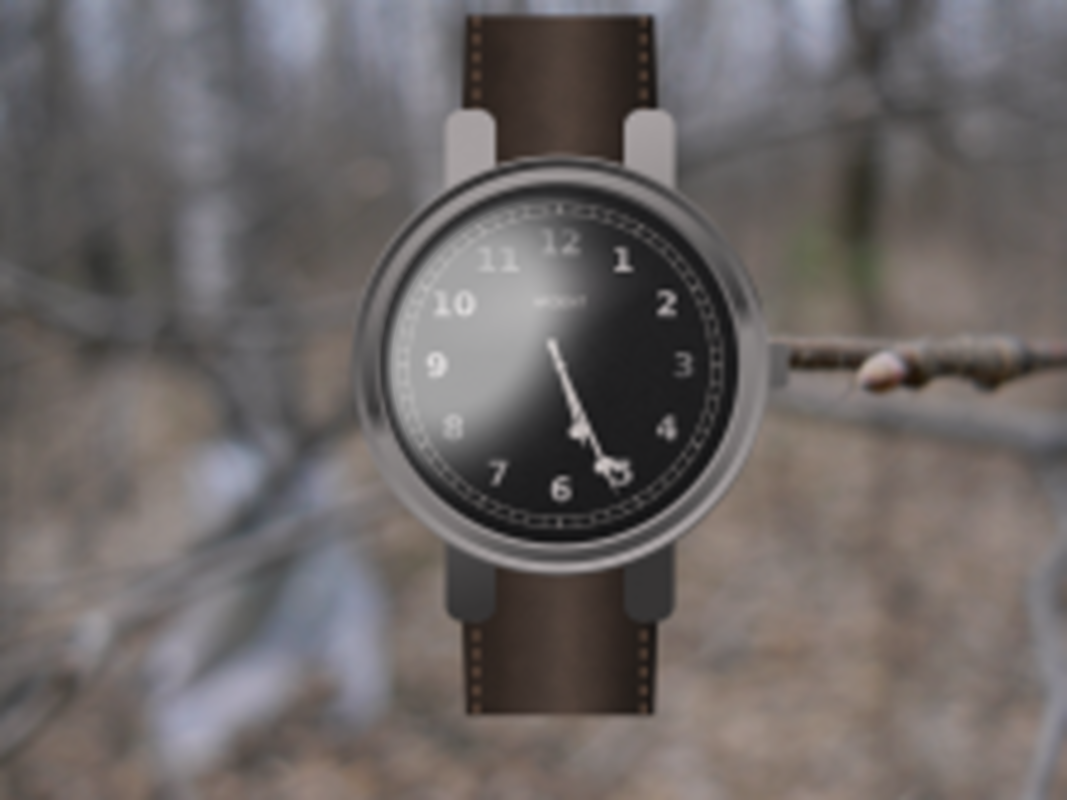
5h26
